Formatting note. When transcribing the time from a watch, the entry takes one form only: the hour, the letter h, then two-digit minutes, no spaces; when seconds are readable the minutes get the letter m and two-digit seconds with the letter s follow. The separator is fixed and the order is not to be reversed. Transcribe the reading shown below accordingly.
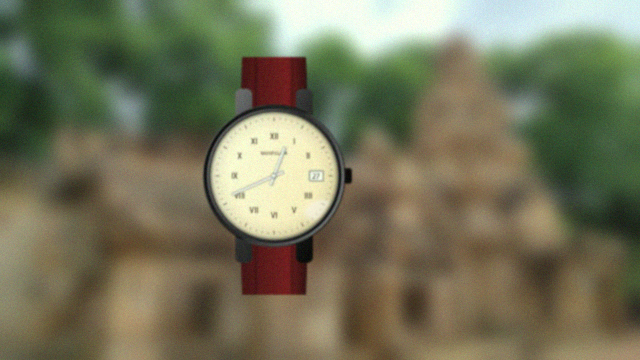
12h41
